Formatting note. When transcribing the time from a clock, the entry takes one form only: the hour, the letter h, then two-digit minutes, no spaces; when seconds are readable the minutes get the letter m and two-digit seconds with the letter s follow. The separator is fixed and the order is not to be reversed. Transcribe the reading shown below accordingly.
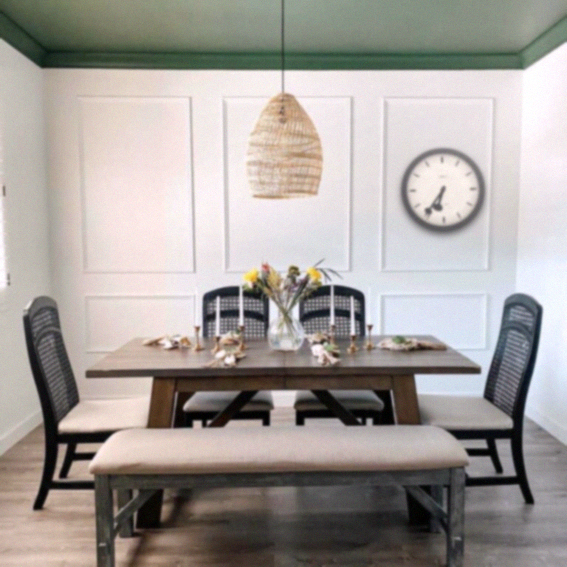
6h36
